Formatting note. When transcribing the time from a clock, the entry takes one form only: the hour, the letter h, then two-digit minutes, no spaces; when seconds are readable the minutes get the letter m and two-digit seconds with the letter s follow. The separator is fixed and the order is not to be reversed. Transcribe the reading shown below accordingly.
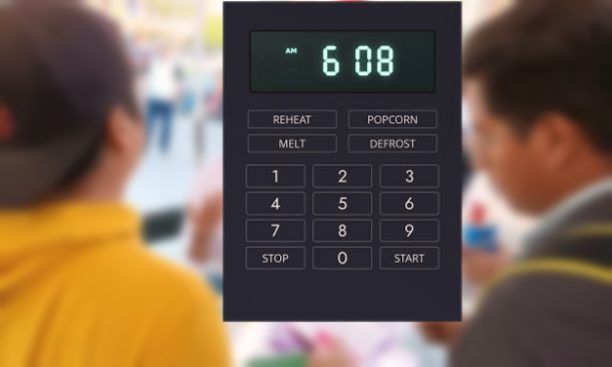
6h08
